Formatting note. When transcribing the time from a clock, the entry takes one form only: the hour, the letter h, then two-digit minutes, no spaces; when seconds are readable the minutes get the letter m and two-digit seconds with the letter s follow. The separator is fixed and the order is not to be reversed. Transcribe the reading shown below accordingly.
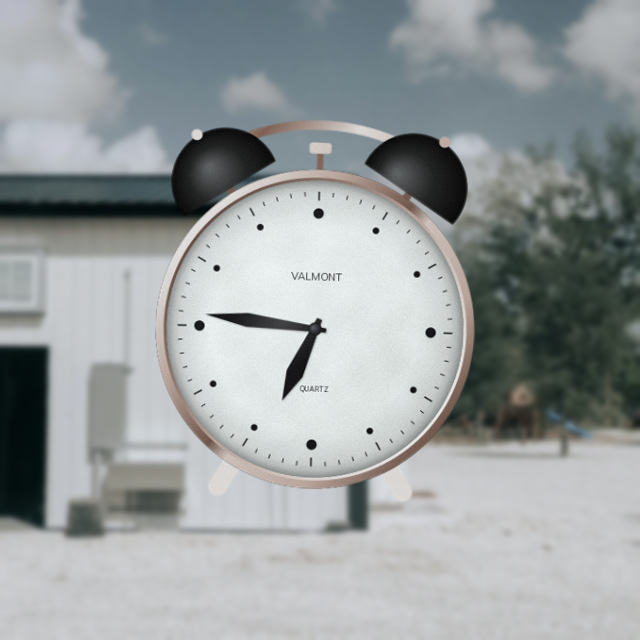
6h46
